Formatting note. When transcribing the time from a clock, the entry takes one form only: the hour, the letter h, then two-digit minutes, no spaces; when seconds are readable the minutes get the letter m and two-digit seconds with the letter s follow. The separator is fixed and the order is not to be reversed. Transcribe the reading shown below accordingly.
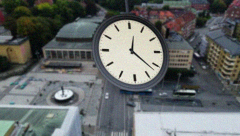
12h22
